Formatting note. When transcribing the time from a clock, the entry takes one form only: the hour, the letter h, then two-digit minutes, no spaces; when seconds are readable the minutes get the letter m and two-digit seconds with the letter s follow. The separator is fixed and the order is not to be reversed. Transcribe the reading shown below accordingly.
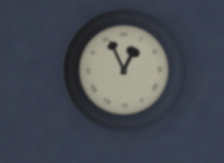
12h56
